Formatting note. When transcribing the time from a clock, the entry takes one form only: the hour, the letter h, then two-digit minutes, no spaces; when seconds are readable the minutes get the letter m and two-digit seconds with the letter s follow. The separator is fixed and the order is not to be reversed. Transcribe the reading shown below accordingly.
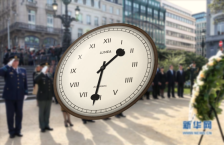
1h31
